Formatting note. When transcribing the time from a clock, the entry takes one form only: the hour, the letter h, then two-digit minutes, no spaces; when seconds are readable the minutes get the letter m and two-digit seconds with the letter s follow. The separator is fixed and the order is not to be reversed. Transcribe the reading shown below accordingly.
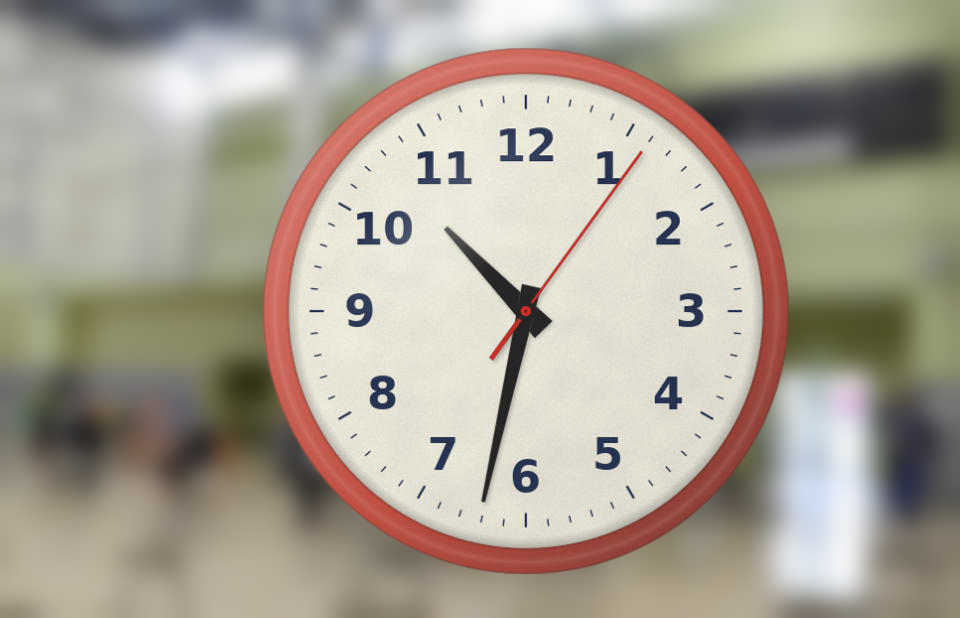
10h32m06s
